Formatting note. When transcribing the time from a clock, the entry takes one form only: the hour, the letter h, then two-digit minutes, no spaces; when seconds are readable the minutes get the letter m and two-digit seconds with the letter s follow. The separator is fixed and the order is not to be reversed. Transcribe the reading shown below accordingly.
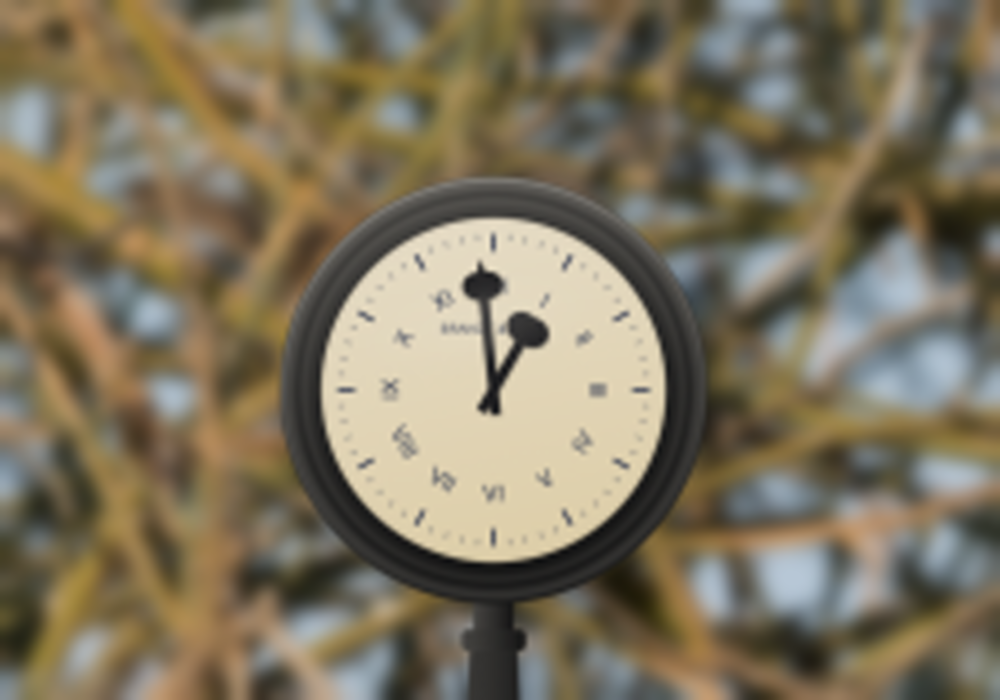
12h59
